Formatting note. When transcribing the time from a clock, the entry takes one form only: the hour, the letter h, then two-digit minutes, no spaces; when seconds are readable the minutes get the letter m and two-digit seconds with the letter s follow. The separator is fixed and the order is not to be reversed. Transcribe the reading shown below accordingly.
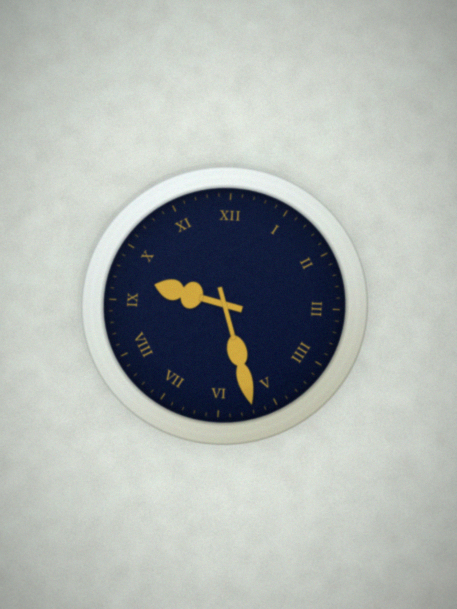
9h27
